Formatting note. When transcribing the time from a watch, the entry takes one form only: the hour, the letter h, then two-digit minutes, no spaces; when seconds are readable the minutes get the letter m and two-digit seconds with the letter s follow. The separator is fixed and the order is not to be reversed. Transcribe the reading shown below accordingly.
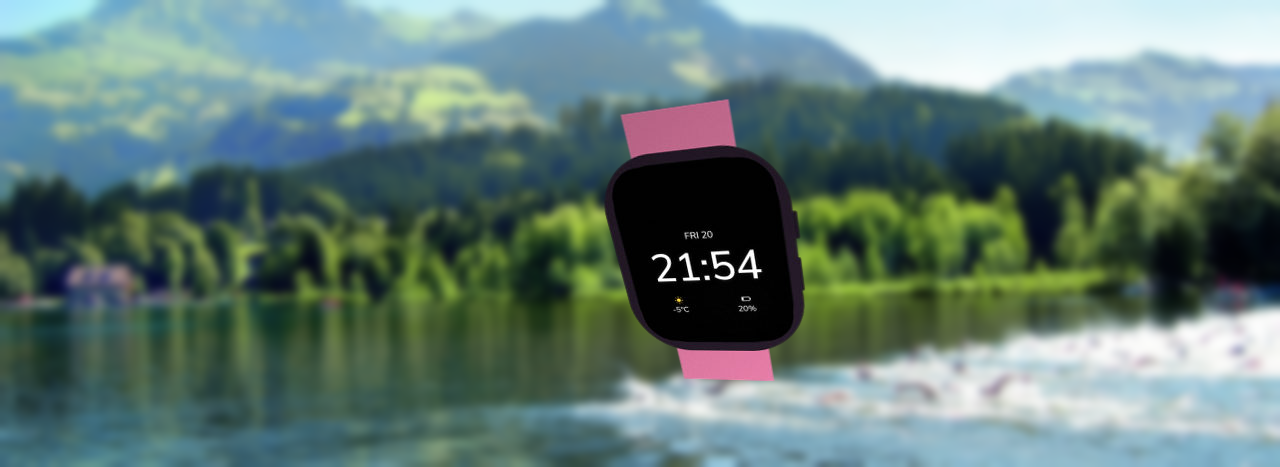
21h54
